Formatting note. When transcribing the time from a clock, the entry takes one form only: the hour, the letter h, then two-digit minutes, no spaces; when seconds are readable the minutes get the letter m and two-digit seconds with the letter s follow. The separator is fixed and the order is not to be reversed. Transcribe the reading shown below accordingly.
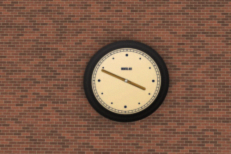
3h49
